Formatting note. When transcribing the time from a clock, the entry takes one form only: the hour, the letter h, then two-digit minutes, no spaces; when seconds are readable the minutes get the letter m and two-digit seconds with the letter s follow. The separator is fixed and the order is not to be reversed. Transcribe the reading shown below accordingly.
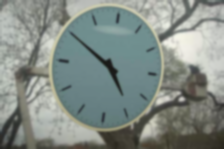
4h50
